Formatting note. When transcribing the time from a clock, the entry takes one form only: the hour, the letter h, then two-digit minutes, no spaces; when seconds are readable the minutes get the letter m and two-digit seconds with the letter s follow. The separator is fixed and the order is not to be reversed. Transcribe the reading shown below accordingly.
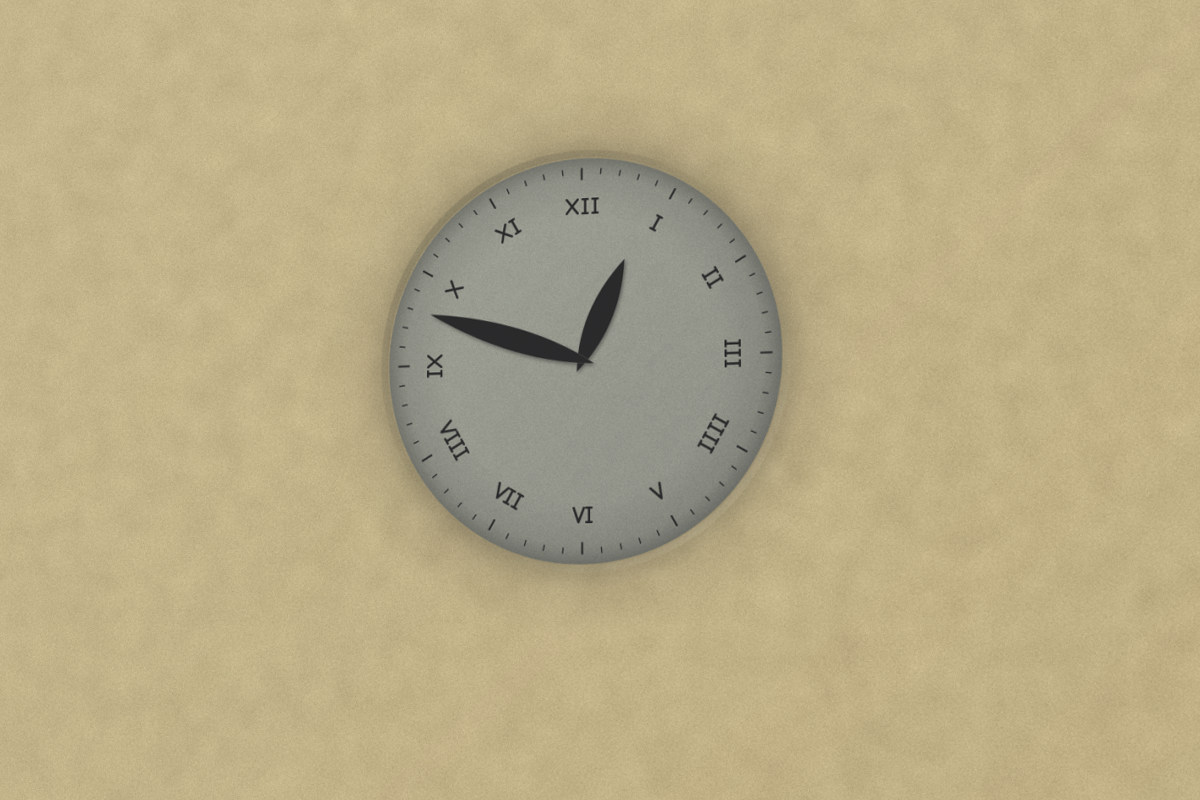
12h48
